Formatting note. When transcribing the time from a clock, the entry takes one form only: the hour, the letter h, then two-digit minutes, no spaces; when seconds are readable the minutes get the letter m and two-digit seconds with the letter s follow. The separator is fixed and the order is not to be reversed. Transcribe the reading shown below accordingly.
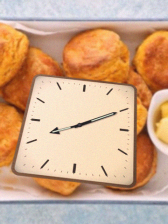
8h10
